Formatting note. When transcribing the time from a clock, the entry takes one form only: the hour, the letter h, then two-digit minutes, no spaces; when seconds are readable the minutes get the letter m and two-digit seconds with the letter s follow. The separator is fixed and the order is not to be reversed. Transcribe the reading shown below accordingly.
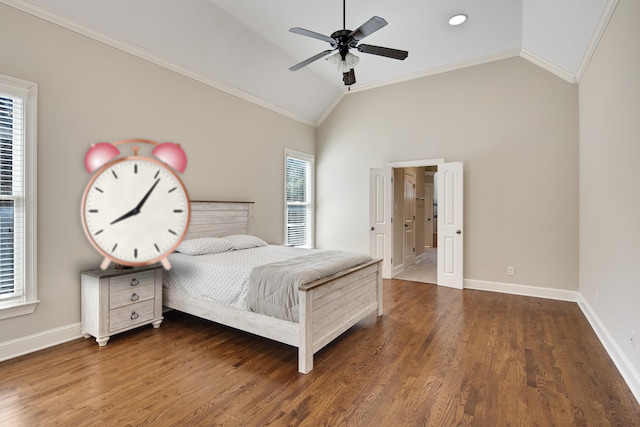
8h06
